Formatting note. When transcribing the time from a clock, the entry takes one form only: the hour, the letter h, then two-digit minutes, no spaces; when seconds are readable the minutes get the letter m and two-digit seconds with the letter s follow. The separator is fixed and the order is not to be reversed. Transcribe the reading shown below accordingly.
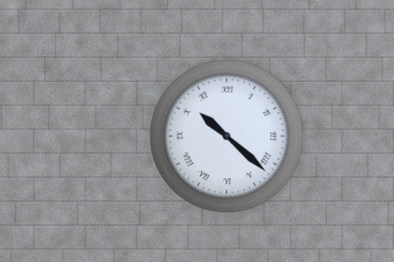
10h22
